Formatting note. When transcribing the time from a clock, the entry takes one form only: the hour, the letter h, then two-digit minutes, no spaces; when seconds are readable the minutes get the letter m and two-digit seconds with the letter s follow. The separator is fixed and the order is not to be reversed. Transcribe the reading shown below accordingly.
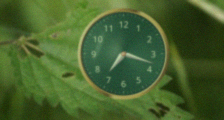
7h18
